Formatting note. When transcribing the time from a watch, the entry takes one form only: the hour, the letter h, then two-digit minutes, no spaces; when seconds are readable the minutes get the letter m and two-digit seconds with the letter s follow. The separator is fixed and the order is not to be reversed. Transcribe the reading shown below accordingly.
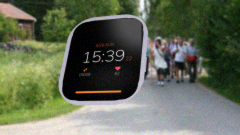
15h39
